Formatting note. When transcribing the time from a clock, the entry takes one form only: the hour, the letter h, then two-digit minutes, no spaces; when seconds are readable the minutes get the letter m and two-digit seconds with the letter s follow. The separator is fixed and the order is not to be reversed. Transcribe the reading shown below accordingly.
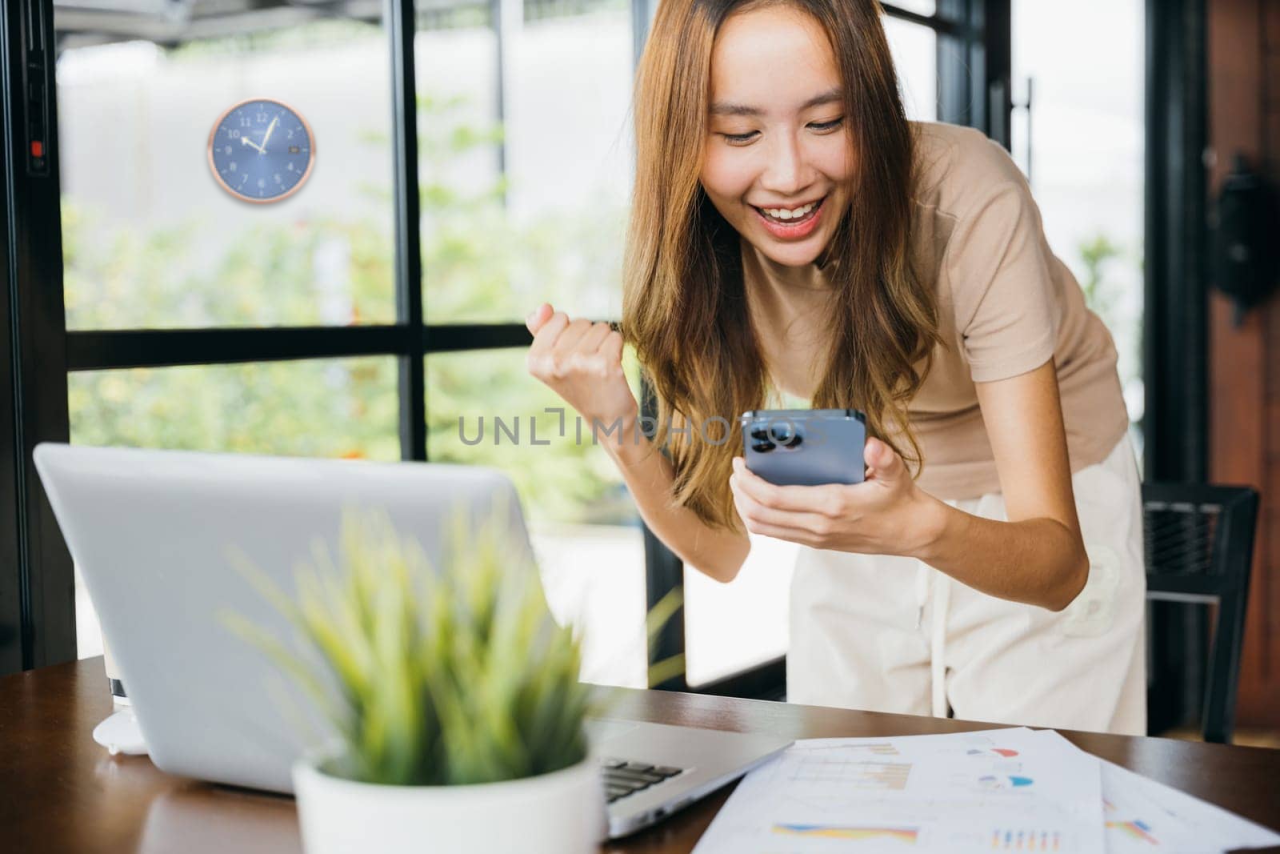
10h04
